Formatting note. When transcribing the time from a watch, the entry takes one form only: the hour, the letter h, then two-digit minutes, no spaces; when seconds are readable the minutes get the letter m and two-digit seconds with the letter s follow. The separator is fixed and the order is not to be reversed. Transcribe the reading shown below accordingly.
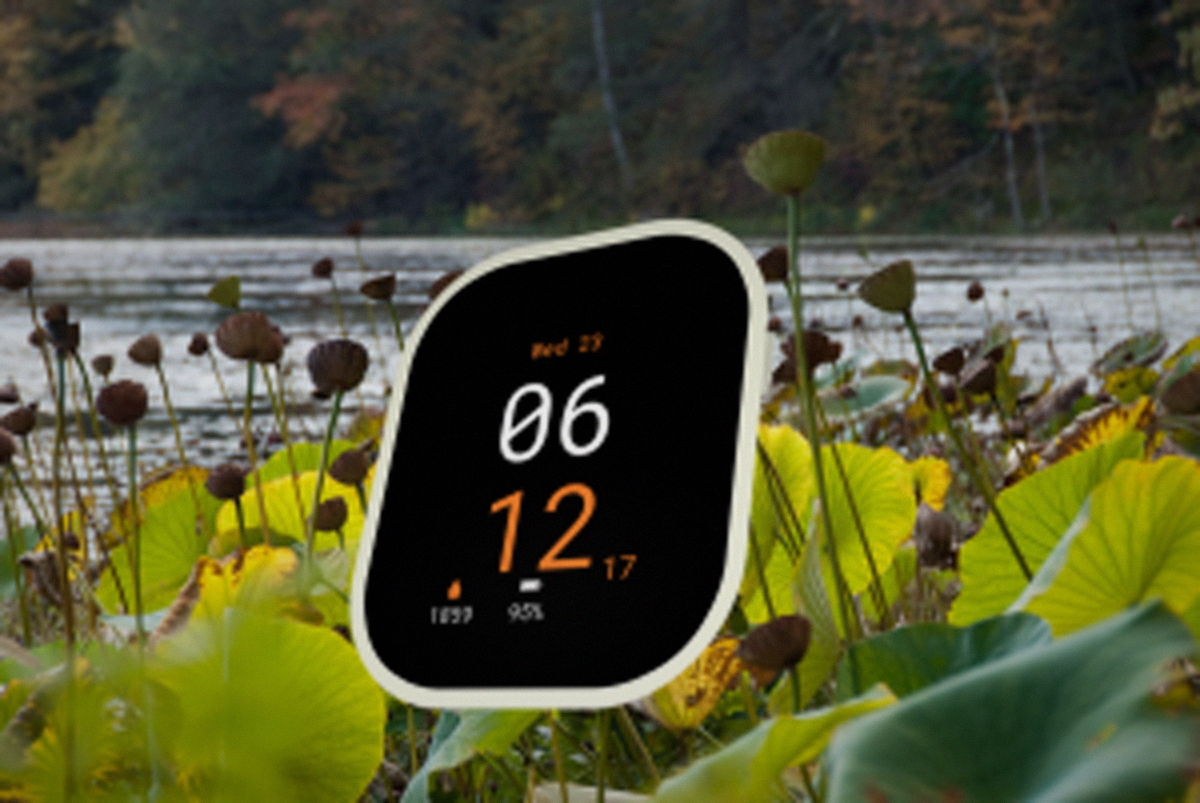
6h12
